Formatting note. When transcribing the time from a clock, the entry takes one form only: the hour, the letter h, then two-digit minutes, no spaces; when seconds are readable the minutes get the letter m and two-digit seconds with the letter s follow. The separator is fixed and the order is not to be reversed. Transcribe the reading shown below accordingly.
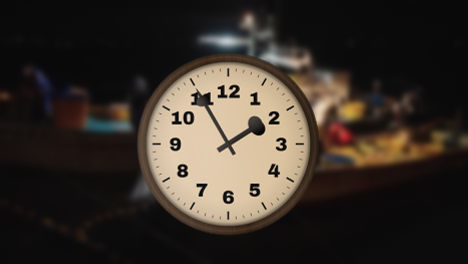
1h55
